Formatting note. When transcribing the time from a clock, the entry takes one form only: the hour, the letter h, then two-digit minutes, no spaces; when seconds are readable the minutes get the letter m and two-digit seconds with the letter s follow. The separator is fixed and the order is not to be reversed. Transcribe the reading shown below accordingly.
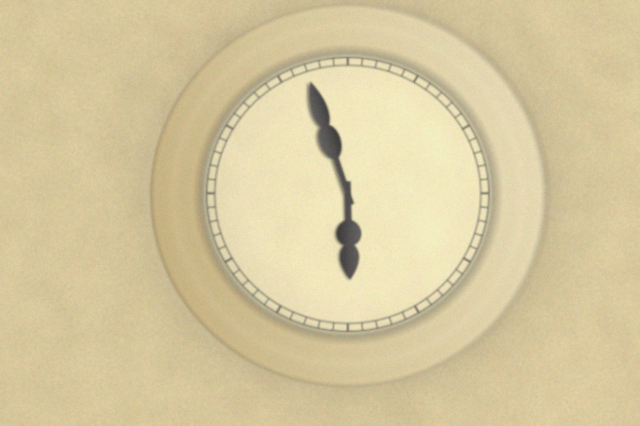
5h57
